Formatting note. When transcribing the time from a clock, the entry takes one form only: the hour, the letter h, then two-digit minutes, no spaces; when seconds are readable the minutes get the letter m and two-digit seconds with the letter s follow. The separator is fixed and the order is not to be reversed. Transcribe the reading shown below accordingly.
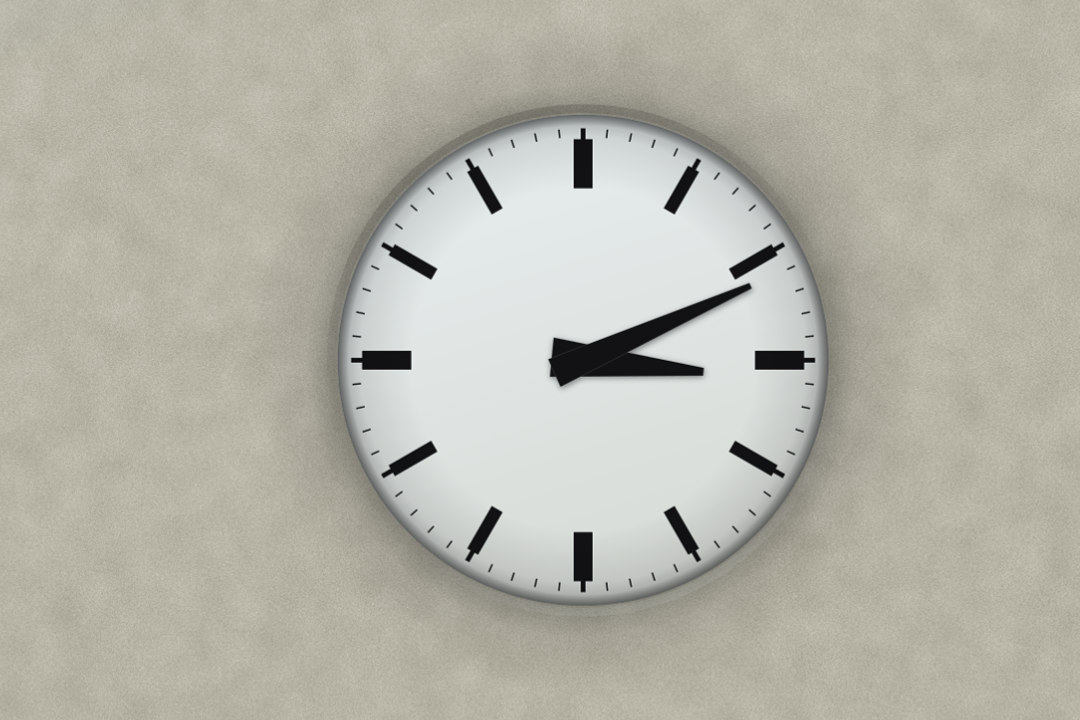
3h11
